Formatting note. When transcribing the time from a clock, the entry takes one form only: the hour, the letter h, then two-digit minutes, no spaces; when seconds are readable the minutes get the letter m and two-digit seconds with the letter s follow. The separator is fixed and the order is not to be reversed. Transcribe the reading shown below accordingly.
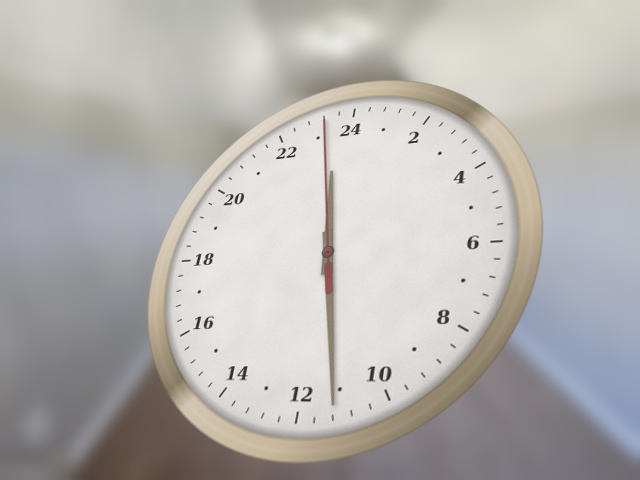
23h27m58s
